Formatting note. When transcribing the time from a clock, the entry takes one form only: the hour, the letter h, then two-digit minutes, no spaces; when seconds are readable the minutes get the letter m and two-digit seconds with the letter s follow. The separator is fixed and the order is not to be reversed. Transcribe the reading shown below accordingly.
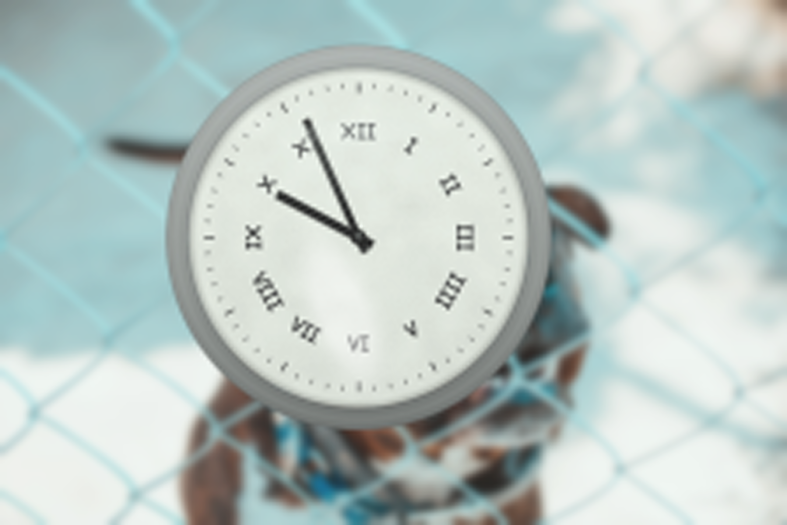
9h56
